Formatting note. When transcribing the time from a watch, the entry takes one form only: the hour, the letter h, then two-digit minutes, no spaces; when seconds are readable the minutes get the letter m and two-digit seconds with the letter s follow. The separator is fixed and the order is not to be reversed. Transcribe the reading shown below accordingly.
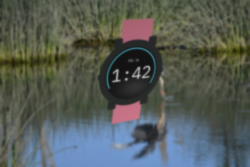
1h42
